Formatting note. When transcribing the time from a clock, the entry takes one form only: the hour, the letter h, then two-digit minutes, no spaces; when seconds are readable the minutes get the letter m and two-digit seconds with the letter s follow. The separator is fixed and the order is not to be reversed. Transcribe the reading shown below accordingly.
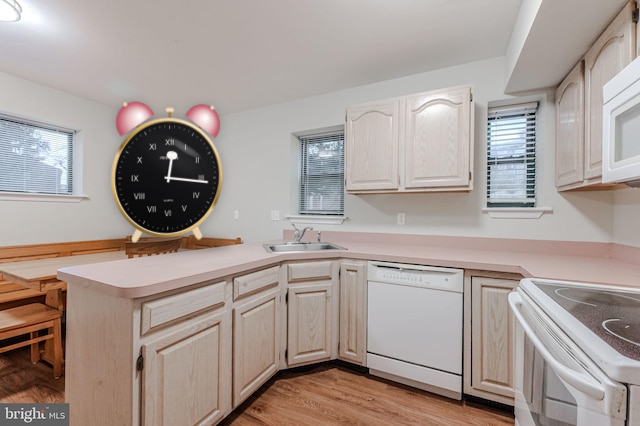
12h16
